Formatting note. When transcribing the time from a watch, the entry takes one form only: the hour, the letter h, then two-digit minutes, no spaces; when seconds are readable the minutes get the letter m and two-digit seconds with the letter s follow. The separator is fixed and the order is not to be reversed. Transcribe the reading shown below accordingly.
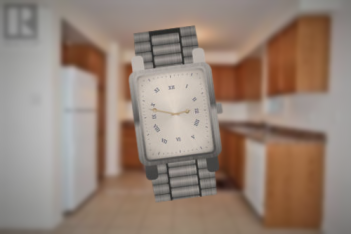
2h48
